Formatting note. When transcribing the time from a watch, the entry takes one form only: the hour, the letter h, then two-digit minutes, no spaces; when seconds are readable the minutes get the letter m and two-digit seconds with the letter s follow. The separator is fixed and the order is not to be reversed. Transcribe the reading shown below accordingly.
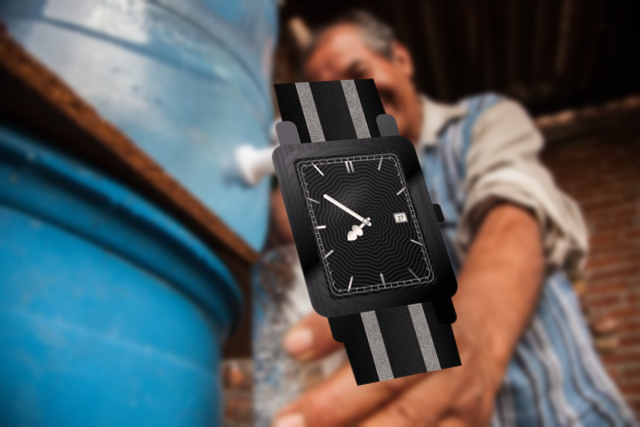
7h52
